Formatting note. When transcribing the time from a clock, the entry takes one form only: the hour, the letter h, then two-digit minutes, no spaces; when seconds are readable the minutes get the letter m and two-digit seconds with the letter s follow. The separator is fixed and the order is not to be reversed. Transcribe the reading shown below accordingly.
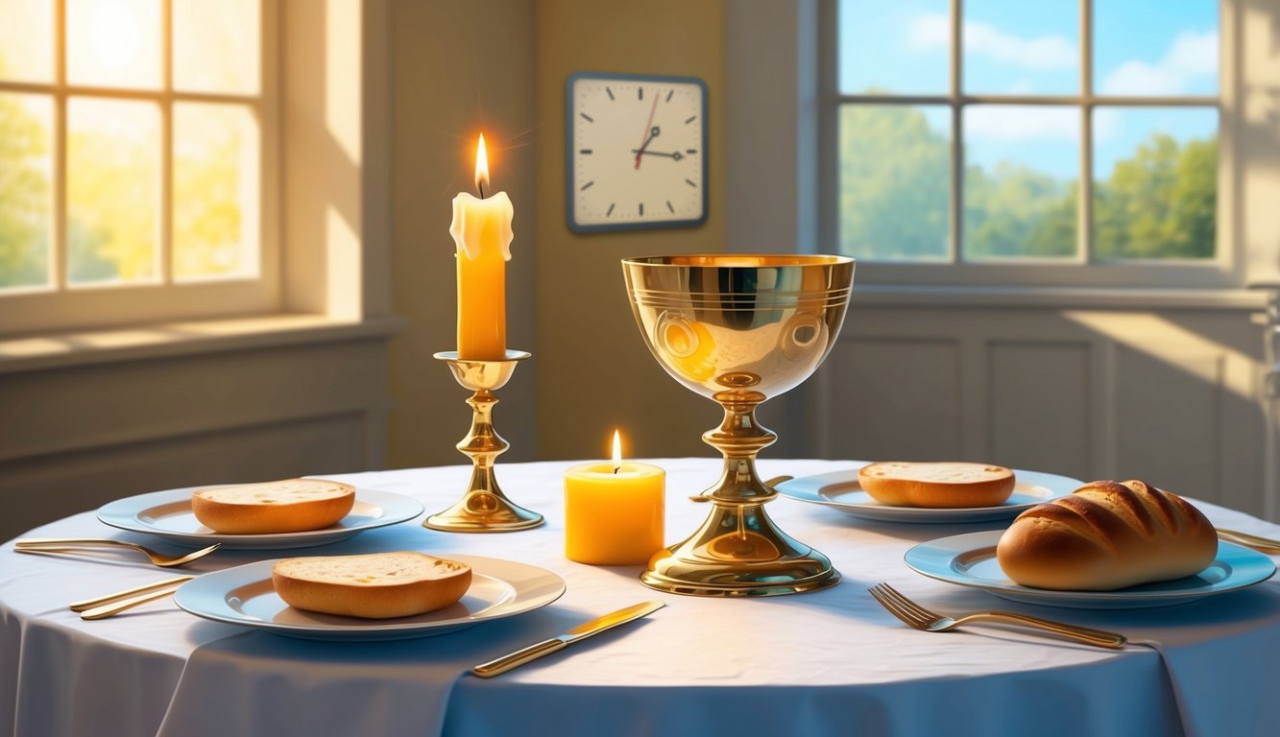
1h16m03s
